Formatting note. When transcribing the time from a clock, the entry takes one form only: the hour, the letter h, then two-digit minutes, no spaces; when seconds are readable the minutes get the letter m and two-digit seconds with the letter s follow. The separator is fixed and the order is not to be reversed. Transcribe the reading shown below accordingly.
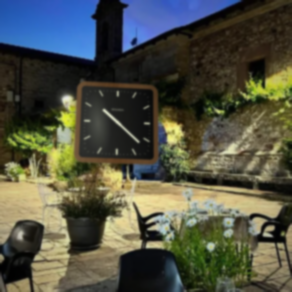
10h22
